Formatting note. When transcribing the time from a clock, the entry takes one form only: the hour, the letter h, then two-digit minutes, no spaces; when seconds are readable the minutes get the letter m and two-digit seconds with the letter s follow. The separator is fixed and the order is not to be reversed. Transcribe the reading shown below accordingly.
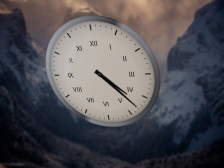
4h23
